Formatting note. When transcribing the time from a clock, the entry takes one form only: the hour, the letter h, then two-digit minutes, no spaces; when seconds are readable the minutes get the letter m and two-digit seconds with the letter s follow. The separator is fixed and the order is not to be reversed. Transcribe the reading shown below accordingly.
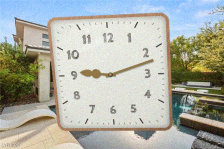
9h12
